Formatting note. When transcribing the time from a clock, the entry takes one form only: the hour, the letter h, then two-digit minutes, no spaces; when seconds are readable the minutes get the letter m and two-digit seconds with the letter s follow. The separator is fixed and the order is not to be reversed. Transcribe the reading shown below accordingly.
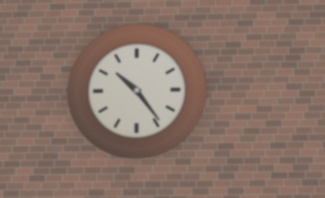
10h24
